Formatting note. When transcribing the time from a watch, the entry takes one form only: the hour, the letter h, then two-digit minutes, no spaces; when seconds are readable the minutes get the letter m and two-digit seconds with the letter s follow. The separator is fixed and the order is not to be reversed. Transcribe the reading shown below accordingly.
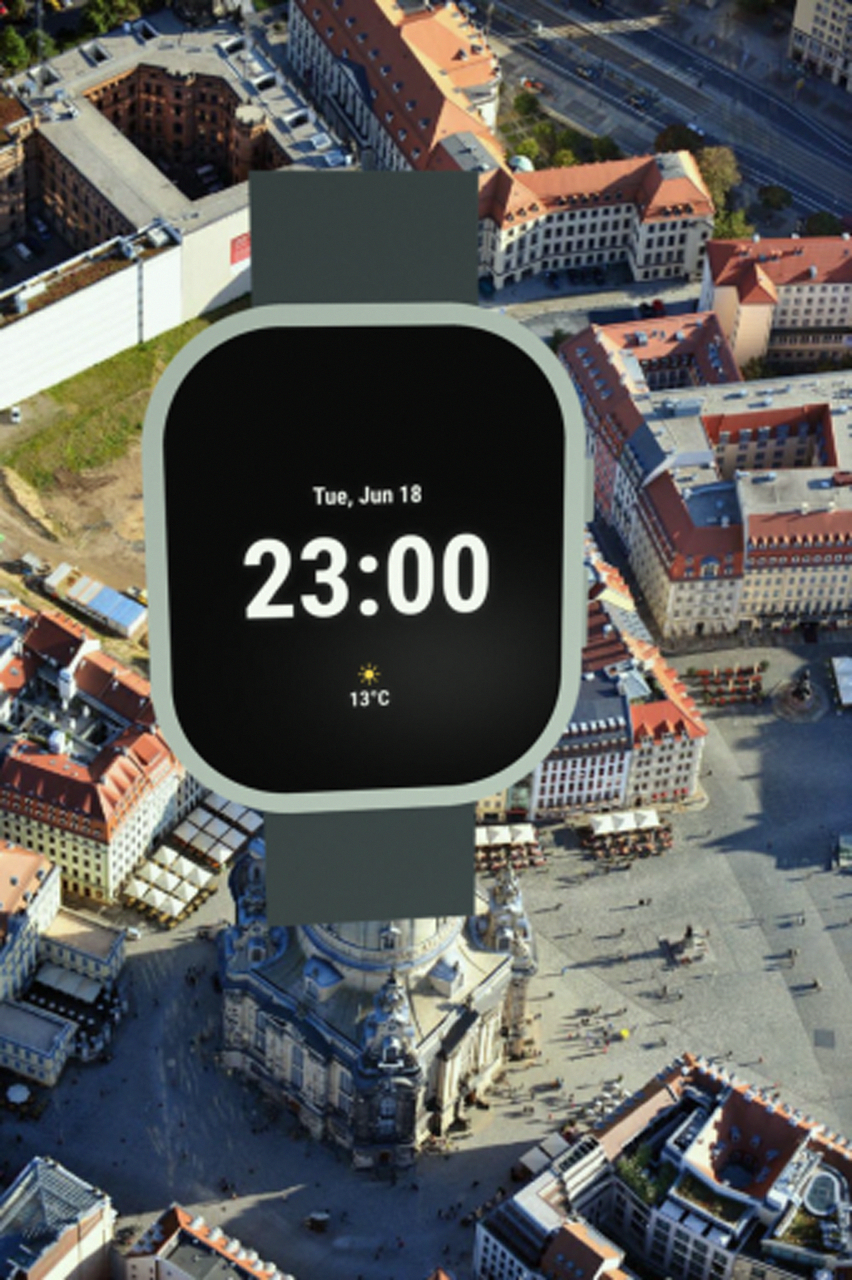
23h00
